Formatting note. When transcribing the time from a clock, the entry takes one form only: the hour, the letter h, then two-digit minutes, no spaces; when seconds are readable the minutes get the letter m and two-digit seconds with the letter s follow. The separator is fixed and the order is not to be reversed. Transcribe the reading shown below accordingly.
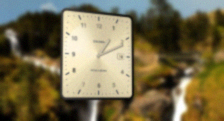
1h11
